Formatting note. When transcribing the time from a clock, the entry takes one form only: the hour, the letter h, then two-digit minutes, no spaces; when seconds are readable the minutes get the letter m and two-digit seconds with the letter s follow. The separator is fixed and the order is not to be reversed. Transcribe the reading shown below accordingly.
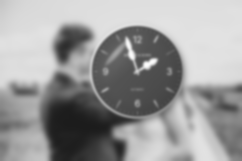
1h57
